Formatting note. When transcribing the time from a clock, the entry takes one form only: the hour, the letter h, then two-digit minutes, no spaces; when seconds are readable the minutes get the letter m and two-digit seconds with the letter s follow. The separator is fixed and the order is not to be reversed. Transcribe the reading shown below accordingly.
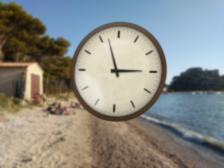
2h57
